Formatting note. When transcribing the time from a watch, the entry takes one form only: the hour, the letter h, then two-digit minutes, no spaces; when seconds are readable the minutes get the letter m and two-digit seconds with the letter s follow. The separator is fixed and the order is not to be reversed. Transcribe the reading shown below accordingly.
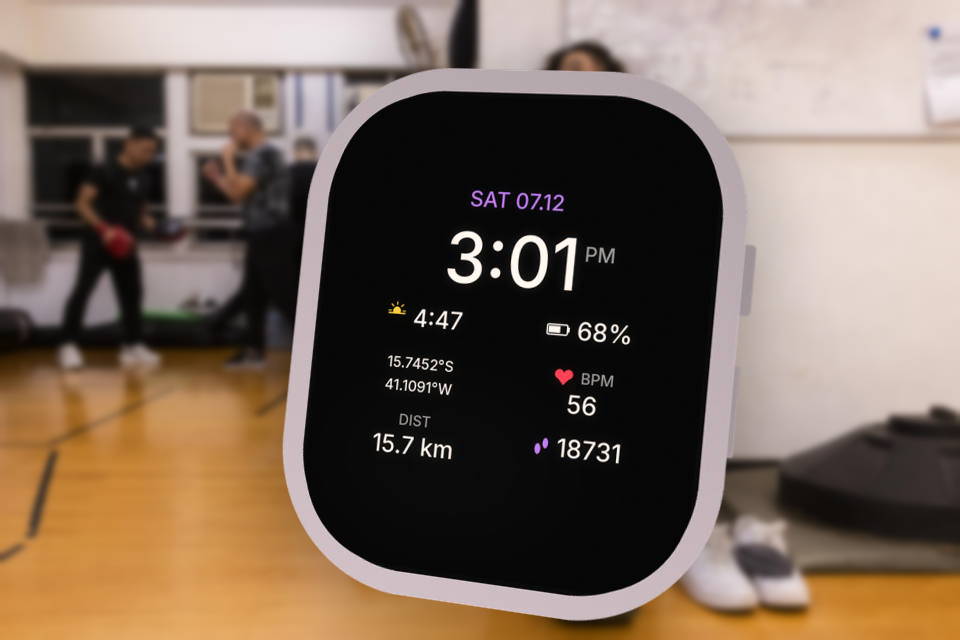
3h01
